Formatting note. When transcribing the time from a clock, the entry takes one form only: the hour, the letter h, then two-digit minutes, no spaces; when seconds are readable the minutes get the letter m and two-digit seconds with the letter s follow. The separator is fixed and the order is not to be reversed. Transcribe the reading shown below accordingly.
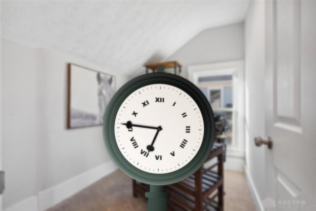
6h46
